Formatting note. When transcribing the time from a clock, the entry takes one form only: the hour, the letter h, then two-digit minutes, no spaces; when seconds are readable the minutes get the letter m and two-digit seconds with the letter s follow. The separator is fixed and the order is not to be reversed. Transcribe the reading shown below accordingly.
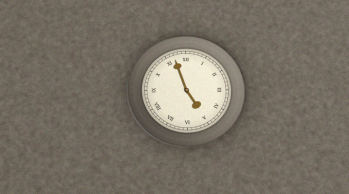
4h57
